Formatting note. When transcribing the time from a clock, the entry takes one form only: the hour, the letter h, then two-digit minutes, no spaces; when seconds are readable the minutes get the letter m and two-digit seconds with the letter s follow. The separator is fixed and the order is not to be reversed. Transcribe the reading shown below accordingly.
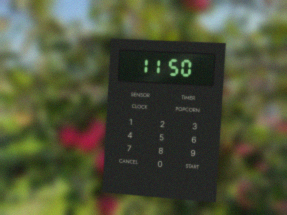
11h50
